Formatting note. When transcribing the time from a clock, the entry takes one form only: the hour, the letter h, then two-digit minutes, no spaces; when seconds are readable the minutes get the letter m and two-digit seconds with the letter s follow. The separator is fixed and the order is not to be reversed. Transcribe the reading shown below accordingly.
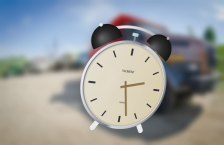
2h28
